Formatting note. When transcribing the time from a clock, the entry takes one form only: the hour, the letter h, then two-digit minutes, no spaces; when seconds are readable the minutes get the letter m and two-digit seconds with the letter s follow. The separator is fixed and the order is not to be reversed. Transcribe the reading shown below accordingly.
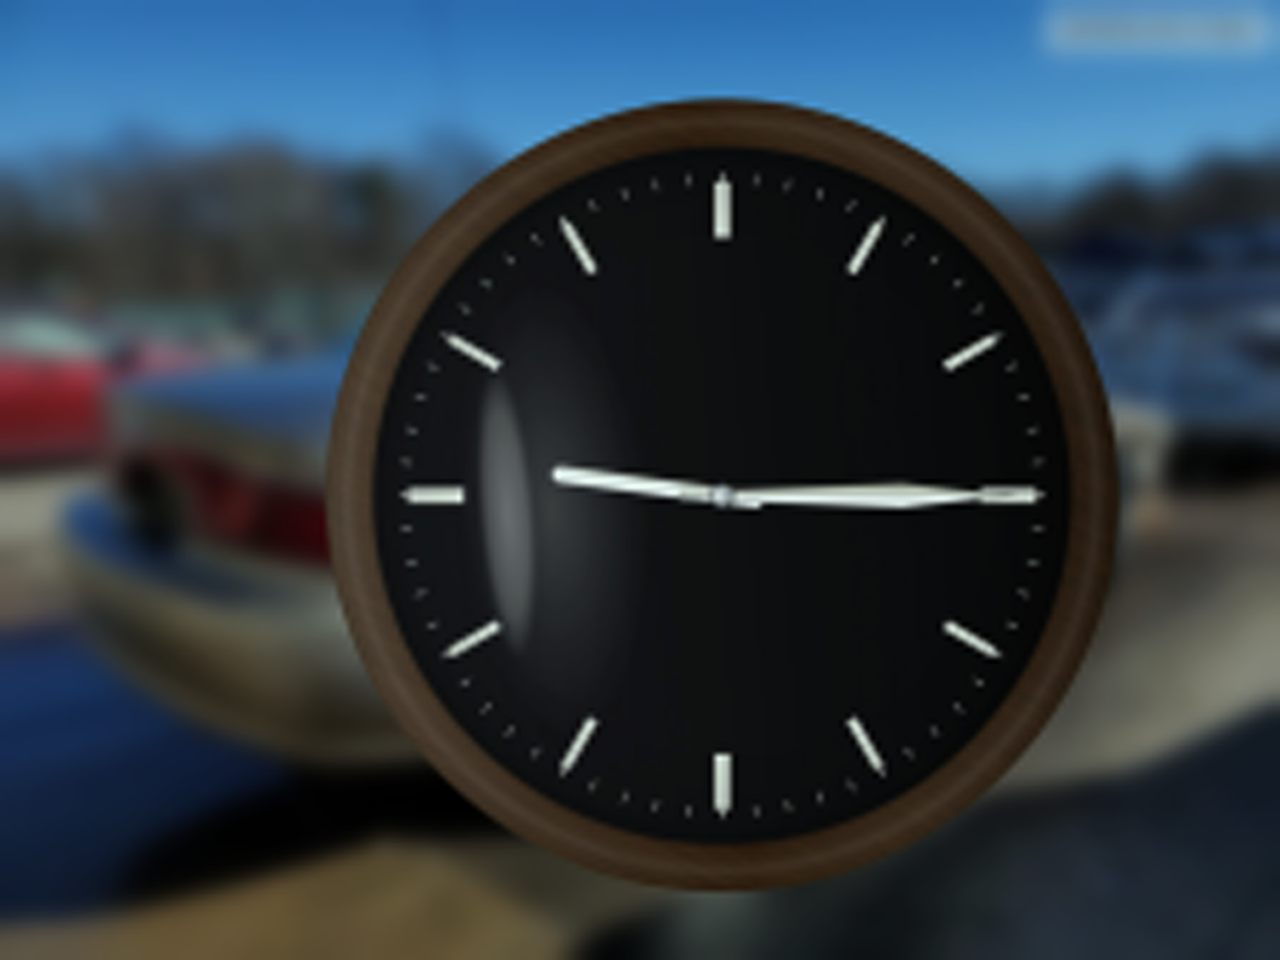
9h15
